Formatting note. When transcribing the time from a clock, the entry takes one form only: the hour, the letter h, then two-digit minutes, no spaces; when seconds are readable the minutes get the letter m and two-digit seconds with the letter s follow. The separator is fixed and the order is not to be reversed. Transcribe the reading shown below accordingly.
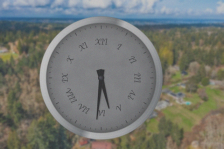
5h31
